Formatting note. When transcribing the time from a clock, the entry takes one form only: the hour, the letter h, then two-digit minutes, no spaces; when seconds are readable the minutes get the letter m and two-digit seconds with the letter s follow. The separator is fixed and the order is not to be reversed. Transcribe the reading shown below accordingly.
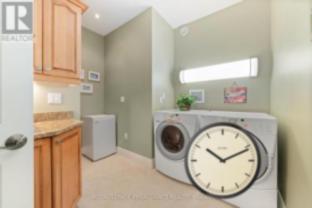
10h11
